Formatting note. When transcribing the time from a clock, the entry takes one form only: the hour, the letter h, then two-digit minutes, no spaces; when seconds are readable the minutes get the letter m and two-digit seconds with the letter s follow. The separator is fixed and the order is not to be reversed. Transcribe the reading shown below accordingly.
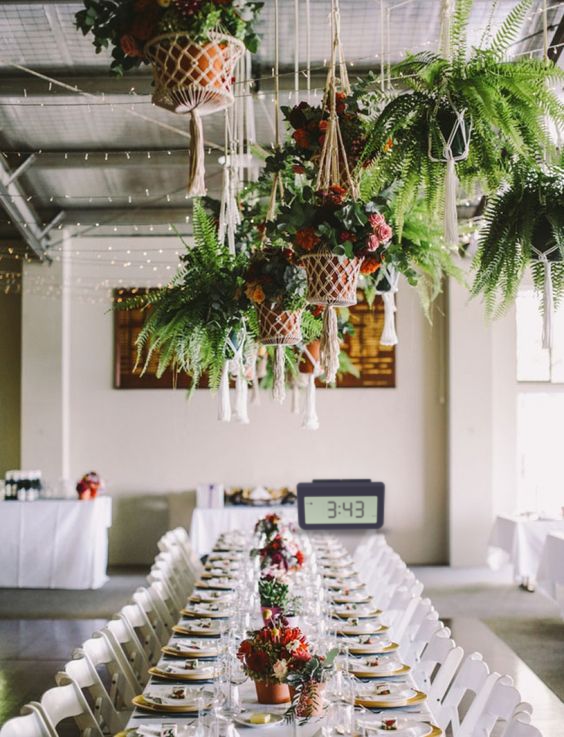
3h43
